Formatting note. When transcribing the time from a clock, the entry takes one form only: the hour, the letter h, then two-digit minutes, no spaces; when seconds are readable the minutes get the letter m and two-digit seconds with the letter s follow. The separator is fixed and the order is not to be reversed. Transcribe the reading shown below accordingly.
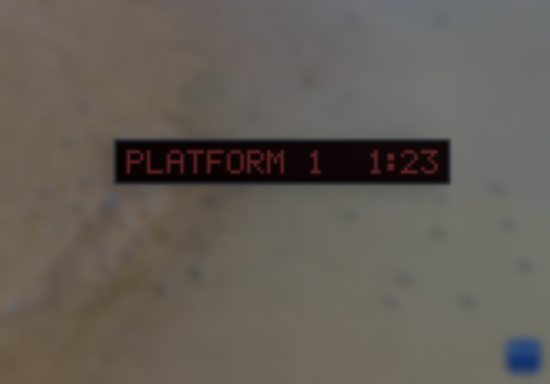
1h23
